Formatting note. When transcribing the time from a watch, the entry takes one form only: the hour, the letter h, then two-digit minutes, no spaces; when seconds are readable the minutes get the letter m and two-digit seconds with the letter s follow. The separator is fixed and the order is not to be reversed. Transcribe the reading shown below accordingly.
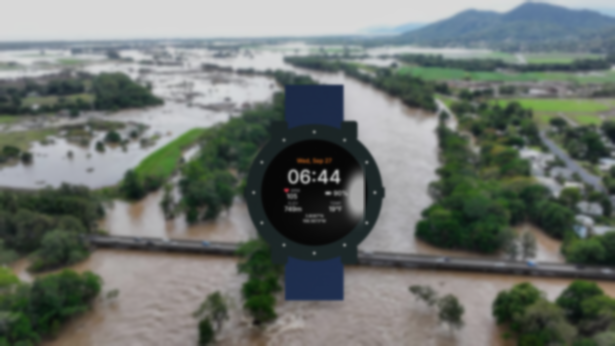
6h44
